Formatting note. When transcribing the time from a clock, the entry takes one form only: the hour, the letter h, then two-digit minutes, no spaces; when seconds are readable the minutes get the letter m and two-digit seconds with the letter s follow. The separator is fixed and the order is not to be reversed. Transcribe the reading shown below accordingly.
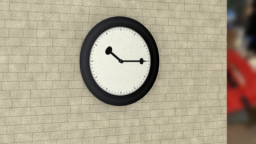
10h15
